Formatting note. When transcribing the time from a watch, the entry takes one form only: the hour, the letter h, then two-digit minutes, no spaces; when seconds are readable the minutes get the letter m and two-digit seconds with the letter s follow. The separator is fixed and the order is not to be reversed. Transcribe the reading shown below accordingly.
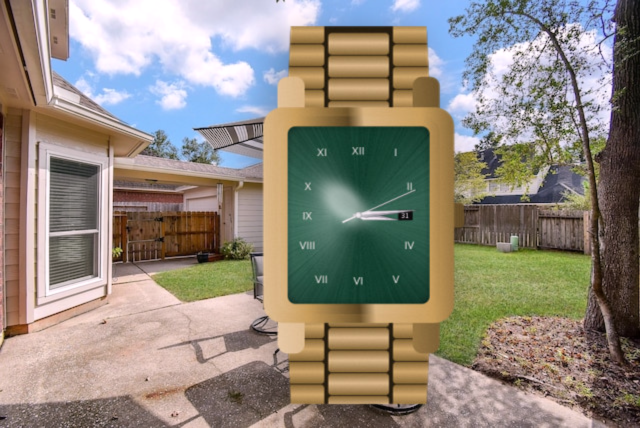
3h14m11s
